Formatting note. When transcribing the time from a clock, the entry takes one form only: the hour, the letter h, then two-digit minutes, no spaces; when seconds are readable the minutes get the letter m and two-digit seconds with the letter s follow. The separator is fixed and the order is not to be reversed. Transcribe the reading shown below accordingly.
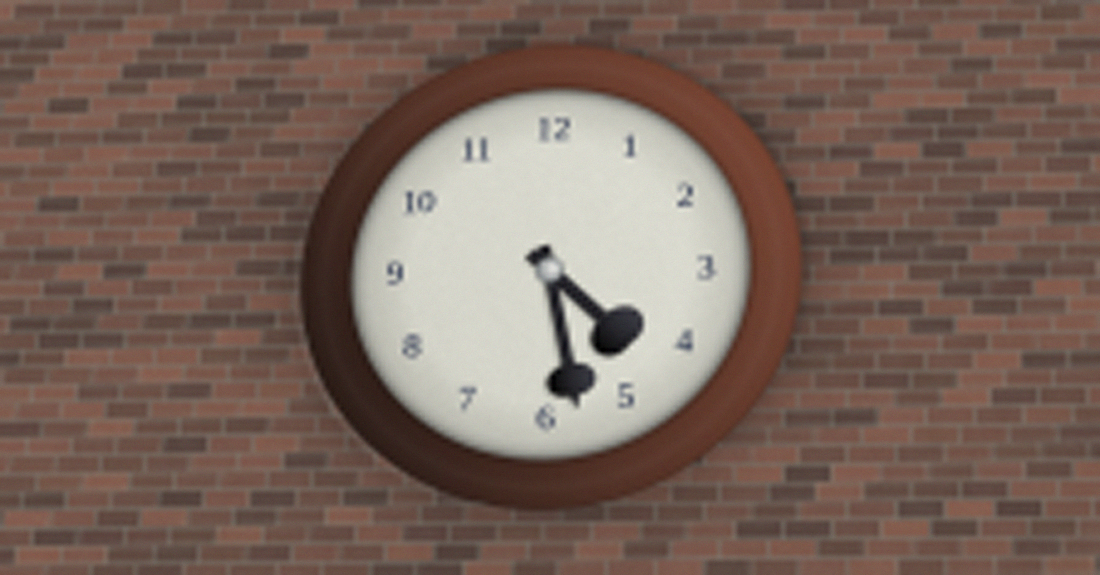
4h28
